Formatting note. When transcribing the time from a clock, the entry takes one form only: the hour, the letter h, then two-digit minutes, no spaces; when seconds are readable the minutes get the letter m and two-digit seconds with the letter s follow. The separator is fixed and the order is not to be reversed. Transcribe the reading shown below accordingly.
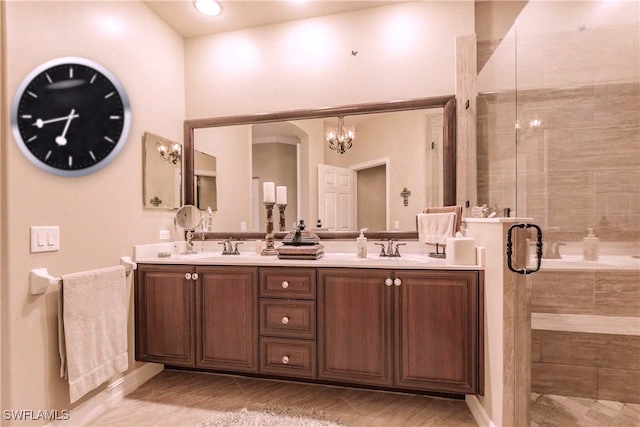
6h43
